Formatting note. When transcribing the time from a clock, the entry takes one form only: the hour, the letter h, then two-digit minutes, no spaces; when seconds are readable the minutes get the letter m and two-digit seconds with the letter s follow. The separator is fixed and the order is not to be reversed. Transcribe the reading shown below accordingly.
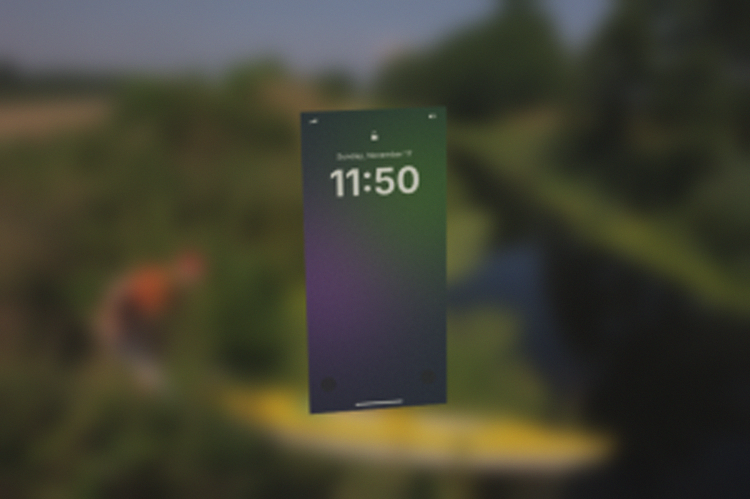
11h50
